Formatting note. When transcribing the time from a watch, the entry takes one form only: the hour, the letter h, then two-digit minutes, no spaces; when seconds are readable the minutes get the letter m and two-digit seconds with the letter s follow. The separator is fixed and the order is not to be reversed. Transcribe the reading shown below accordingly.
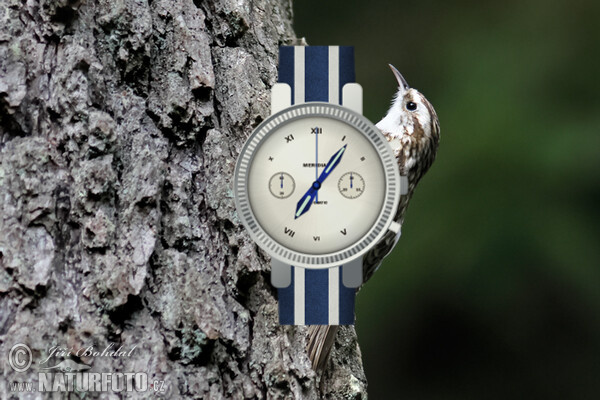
7h06
